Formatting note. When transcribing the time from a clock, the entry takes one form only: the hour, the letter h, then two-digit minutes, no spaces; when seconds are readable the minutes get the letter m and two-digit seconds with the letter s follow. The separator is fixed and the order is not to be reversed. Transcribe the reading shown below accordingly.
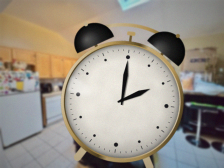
2h00
